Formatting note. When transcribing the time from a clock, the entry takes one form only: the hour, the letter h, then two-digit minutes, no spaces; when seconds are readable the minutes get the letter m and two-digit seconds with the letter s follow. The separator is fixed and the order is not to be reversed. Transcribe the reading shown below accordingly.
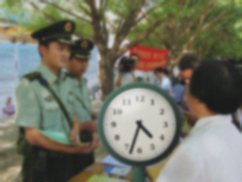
4h33
